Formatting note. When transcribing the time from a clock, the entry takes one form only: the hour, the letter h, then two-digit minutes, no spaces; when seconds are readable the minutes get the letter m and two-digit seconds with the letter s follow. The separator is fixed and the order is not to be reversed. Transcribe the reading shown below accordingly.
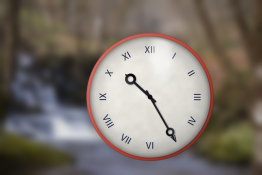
10h25
